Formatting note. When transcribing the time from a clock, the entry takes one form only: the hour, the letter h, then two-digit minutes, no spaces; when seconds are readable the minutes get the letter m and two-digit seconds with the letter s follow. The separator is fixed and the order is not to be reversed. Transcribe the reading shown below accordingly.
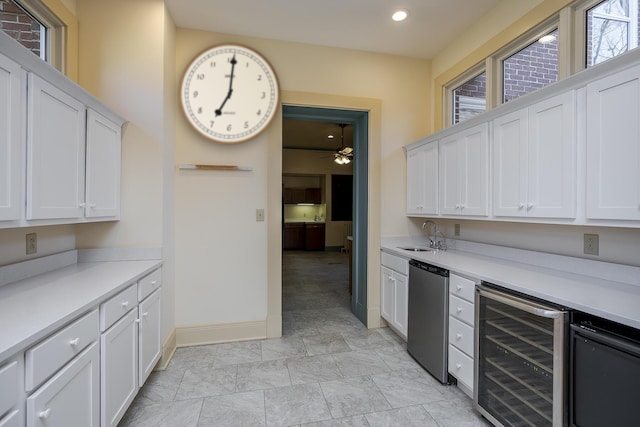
7h01
